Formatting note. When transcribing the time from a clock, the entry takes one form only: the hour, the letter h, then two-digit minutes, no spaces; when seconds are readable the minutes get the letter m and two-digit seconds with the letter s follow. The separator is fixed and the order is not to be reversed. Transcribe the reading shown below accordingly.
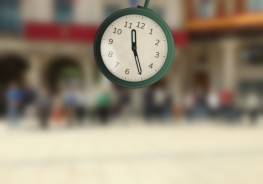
11h25
